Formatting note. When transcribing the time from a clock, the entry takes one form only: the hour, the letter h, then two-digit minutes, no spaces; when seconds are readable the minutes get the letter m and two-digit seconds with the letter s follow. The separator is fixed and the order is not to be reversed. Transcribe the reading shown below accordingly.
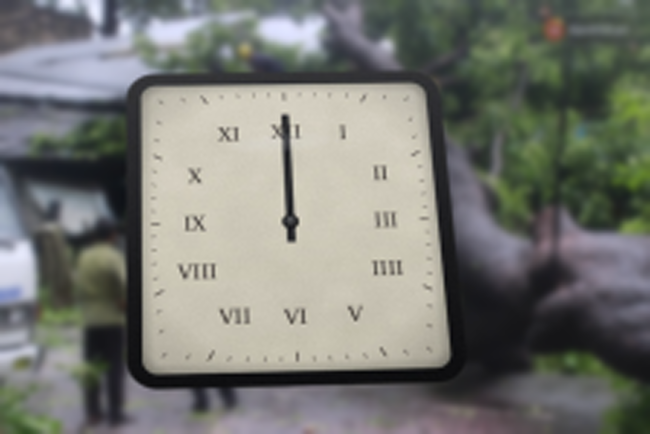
12h00
